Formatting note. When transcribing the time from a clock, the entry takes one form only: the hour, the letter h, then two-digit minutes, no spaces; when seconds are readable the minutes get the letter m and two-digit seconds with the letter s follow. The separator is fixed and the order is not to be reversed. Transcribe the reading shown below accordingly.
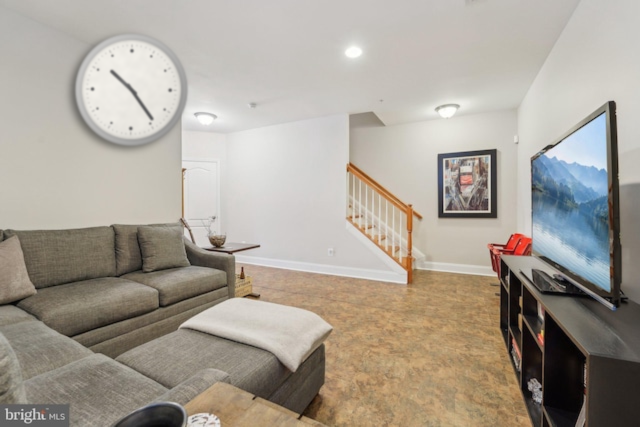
10h24
